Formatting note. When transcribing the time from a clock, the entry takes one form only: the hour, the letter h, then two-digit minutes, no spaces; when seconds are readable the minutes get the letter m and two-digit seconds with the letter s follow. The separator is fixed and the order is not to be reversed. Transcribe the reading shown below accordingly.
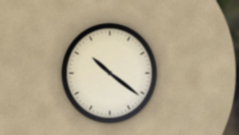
10h21
